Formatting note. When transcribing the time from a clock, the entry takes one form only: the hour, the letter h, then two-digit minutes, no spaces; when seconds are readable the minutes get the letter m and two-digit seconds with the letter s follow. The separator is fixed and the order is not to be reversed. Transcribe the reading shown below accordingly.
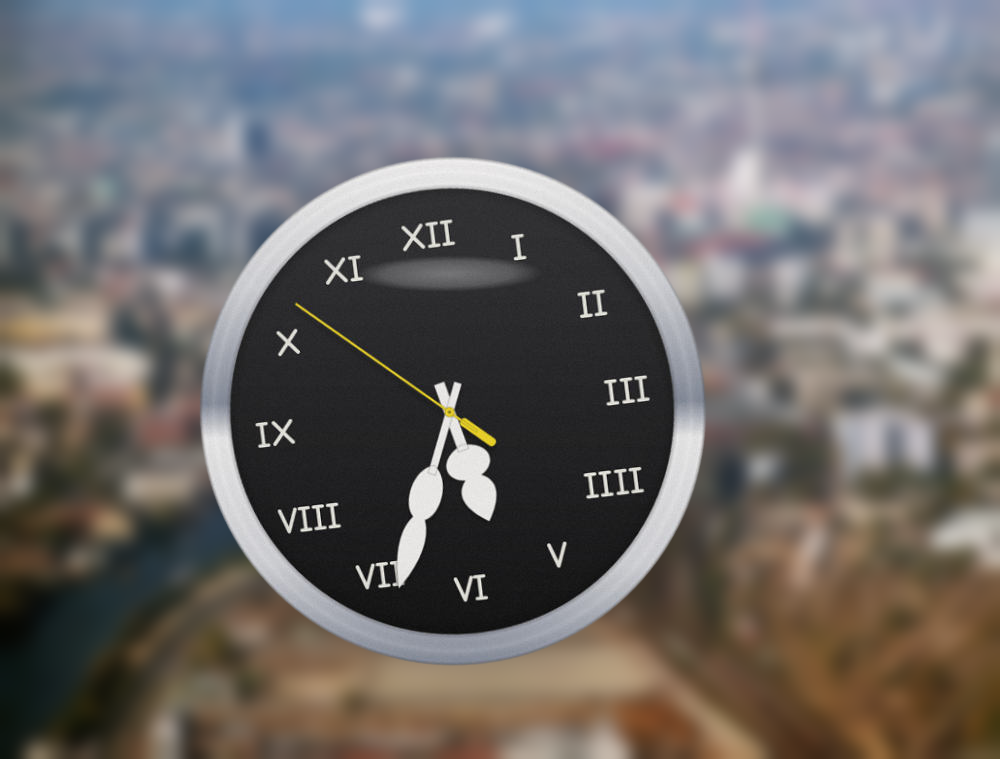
5h33m52s
